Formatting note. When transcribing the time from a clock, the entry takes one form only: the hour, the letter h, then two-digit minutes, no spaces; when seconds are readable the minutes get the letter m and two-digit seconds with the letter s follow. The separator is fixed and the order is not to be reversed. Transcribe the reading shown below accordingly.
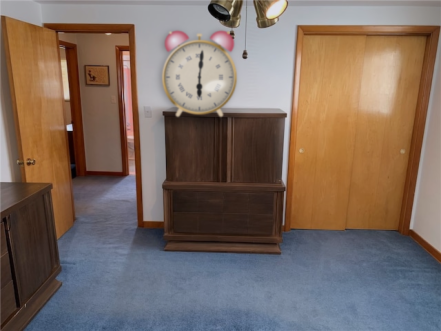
6h01
